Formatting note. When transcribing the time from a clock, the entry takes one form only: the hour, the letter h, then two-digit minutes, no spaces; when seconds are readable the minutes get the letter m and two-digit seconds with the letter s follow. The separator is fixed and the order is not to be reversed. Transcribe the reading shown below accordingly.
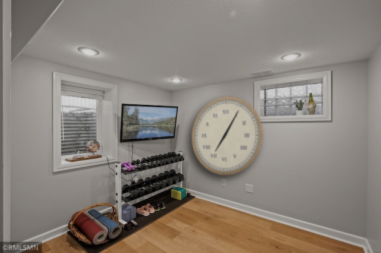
7h05
